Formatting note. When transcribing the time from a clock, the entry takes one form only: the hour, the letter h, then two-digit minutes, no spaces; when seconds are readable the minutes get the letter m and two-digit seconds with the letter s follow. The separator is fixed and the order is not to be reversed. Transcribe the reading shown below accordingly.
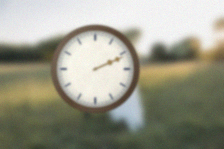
2h11
